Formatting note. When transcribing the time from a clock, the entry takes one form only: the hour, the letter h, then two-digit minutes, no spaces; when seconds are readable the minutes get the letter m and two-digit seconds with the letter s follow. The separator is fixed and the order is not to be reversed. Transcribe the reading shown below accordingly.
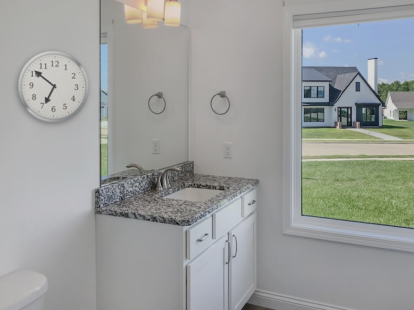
6h51
